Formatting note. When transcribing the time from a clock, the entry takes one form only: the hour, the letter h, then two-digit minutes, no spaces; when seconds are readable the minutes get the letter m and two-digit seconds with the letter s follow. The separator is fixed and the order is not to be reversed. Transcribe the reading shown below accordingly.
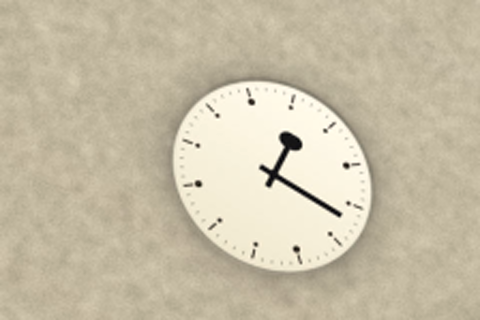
1h22
